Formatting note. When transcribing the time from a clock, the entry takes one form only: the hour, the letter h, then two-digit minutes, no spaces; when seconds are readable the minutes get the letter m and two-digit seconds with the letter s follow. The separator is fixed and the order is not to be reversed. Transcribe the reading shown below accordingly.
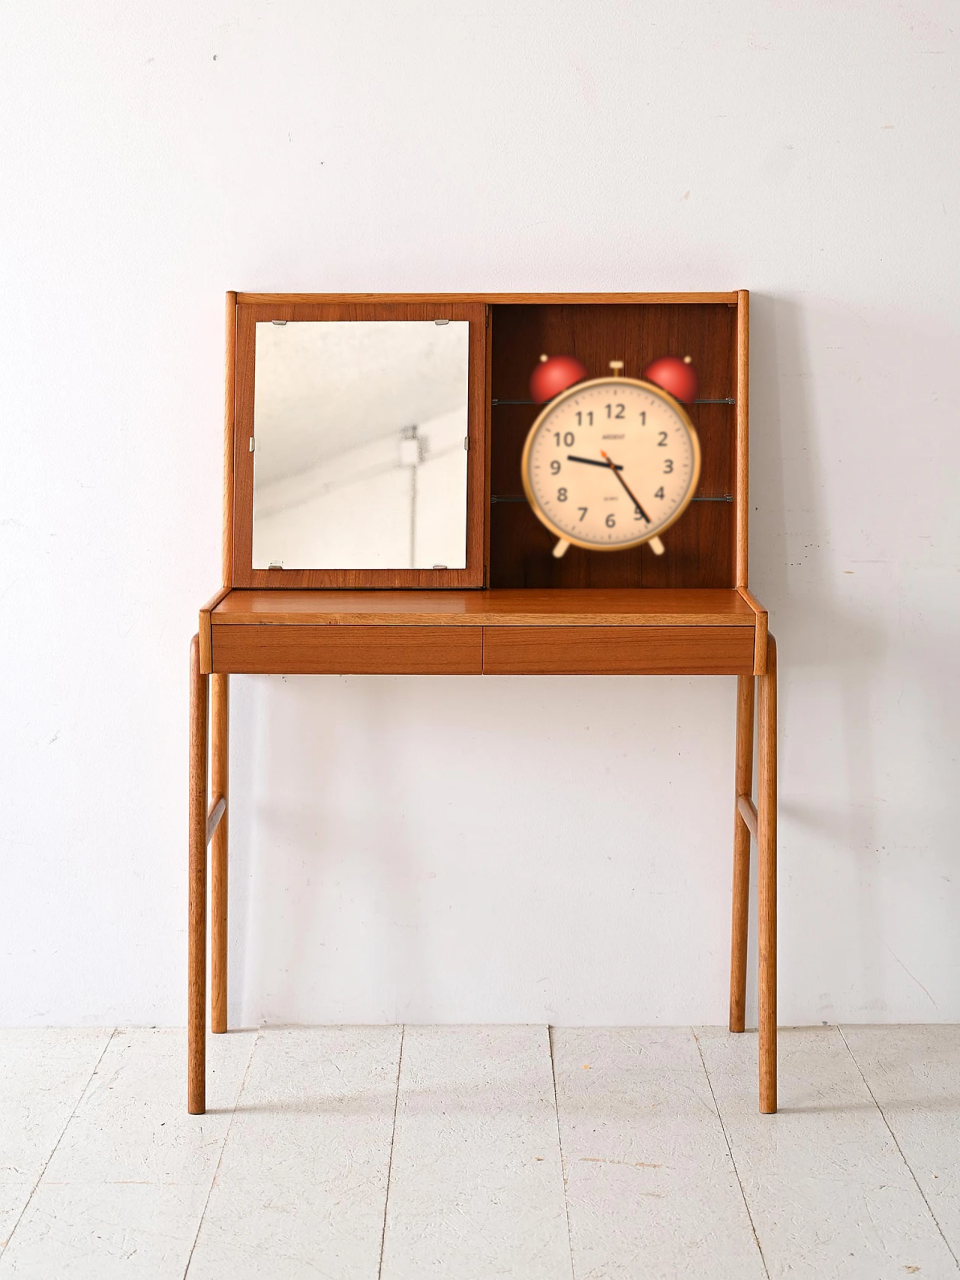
9h24m24s
